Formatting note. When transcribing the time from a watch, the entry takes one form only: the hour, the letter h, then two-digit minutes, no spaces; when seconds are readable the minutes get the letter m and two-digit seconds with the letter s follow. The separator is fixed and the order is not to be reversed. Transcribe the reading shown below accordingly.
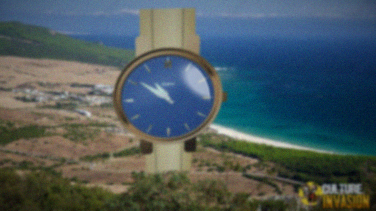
10h51
